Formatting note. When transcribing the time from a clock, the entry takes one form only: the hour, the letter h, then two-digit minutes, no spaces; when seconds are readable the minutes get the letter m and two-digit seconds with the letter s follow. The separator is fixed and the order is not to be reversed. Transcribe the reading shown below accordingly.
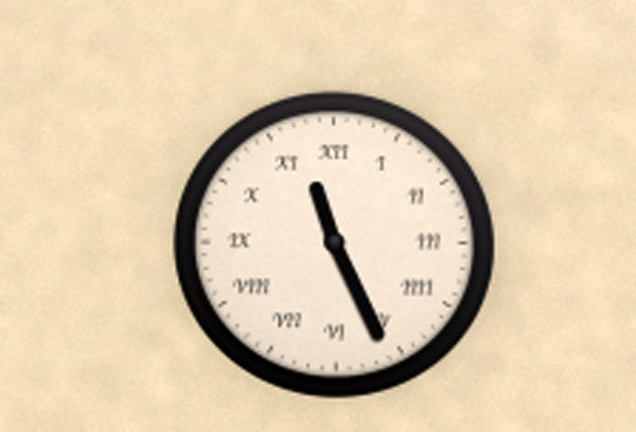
11h26
